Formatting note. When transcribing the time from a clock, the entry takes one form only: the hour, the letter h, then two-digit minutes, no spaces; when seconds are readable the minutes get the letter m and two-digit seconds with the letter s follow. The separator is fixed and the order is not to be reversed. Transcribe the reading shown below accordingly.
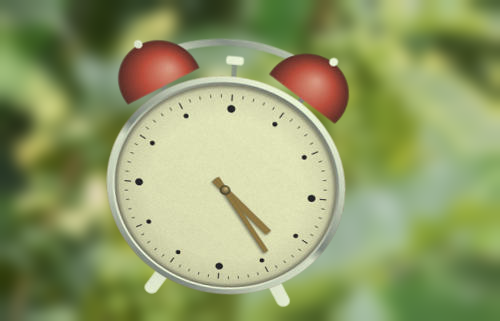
4h24
